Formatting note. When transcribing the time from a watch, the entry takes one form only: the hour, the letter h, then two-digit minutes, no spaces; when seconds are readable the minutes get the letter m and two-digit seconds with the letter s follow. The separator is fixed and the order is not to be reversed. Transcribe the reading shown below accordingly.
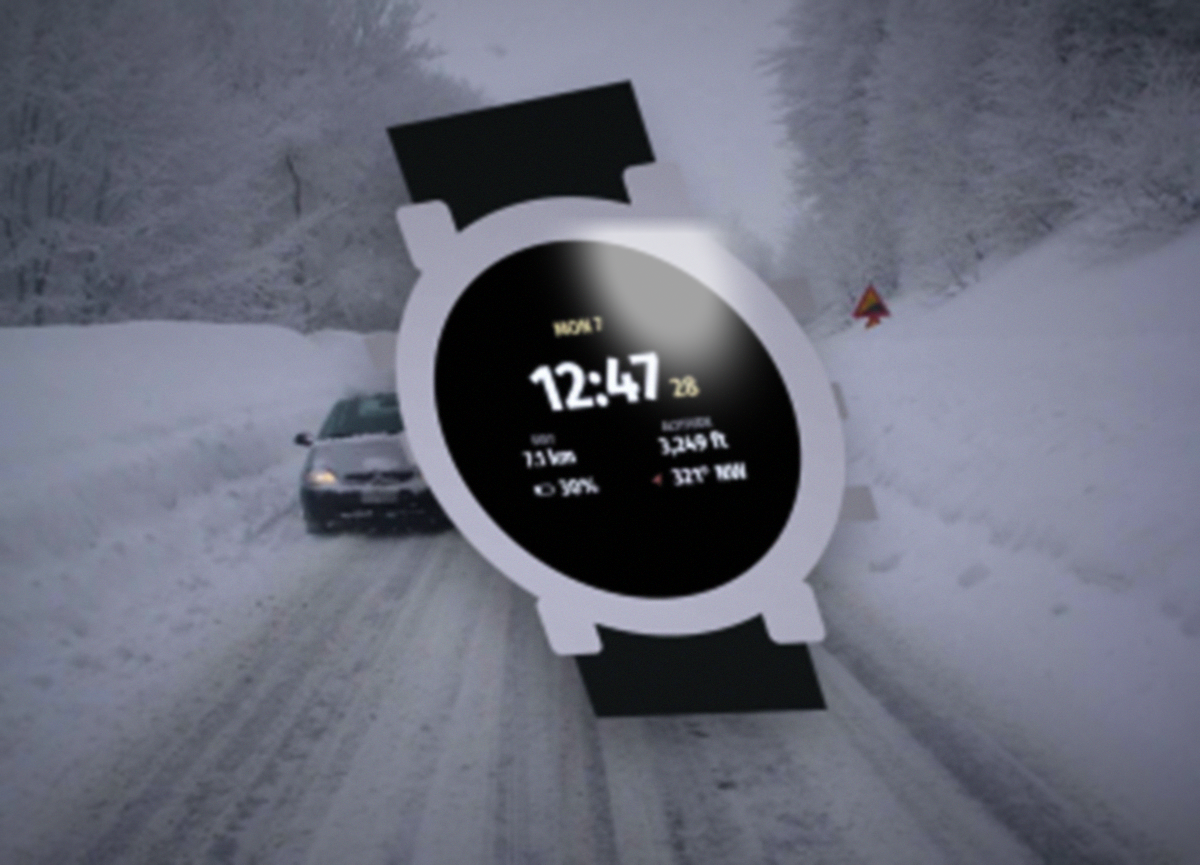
12h47
